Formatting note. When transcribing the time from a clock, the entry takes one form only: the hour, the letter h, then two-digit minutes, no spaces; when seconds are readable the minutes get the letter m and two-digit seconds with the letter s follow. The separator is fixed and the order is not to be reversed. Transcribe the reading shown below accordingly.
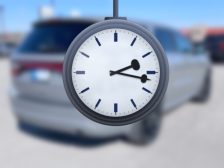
2h17
